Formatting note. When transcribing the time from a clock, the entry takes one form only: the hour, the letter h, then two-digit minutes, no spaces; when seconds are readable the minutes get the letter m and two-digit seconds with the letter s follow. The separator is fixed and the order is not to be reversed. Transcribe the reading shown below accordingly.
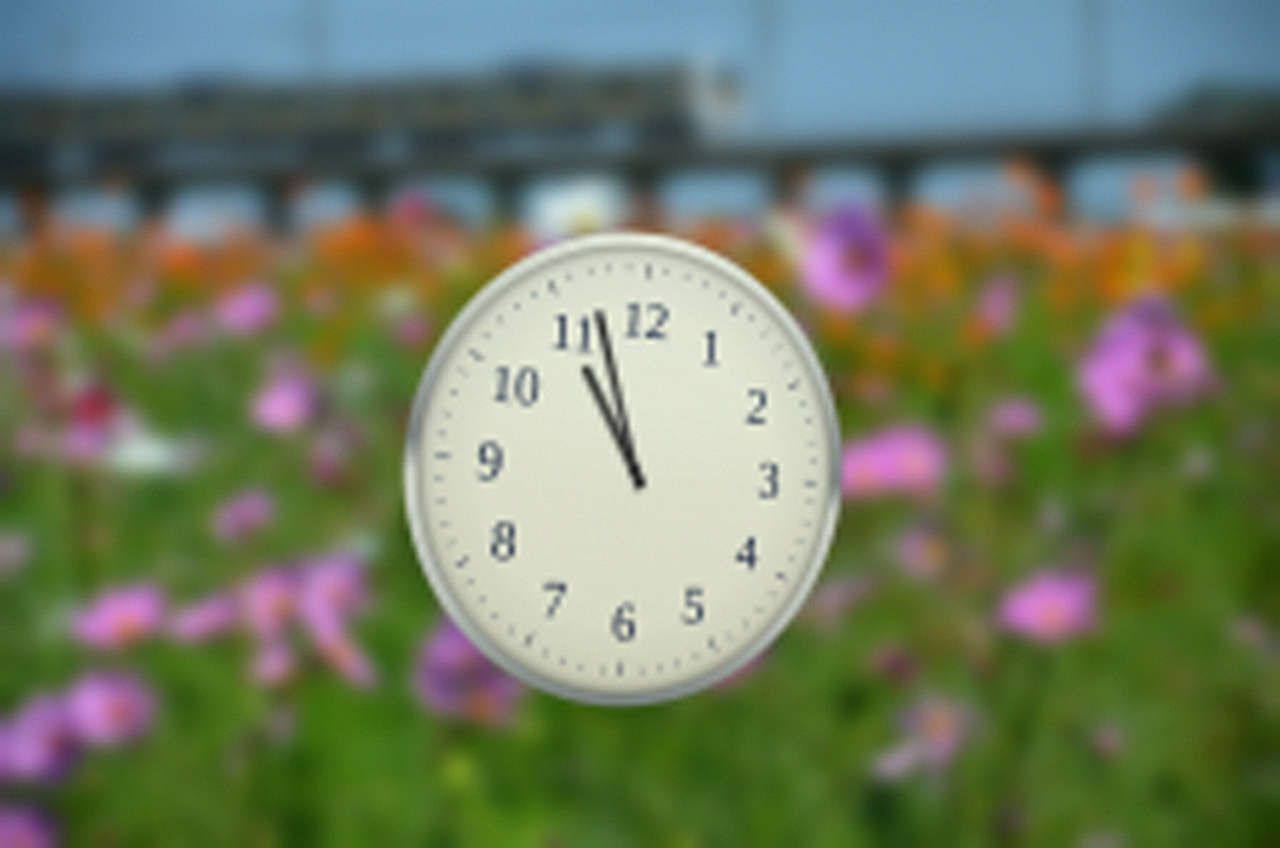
10h57
